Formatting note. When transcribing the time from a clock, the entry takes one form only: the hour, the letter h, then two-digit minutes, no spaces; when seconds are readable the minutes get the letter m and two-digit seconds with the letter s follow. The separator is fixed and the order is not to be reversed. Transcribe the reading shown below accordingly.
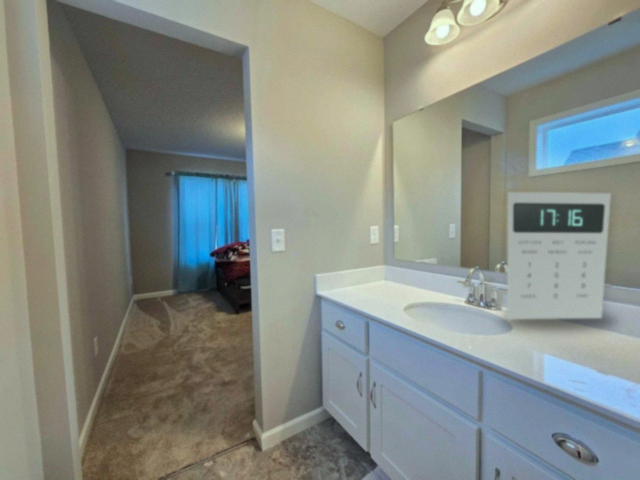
17h16
